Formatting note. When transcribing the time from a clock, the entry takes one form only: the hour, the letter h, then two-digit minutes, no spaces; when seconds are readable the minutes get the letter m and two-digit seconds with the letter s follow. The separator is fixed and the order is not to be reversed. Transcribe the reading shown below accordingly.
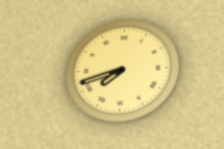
7h42
